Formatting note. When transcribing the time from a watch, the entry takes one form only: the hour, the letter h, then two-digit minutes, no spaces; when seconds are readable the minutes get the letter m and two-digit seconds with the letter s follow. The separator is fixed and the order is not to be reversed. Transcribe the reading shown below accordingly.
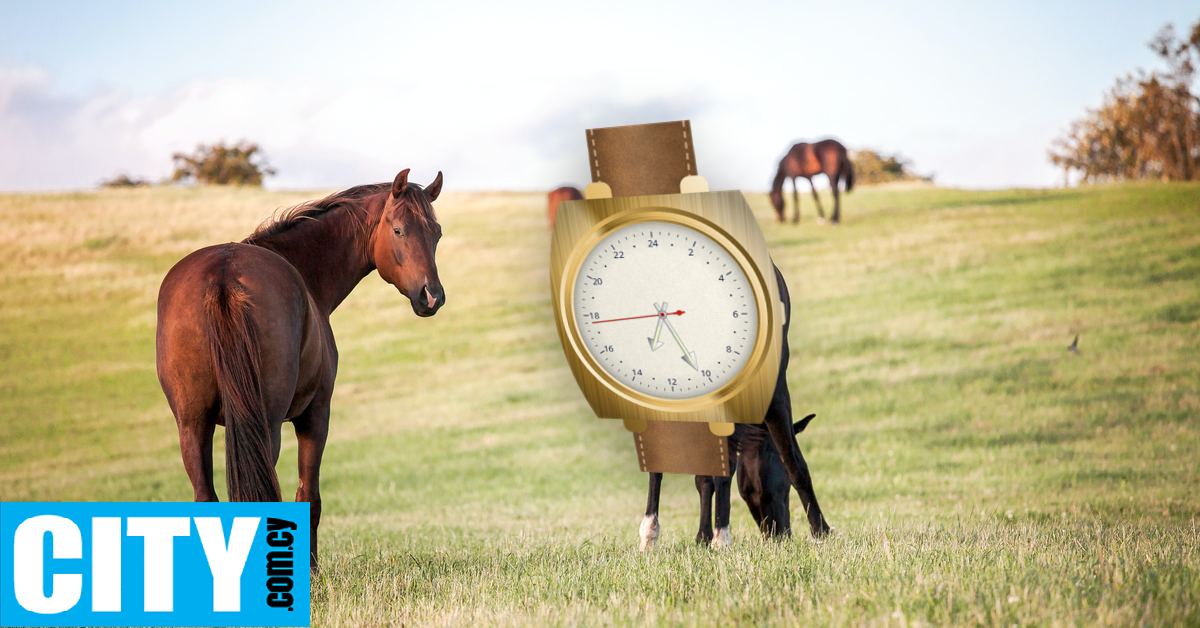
13h25m44s
